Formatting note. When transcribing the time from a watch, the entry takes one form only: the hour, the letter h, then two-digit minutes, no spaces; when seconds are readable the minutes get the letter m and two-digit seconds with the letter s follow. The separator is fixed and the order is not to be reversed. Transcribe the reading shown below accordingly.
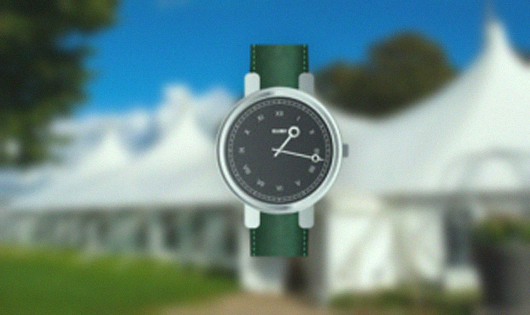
1h17
